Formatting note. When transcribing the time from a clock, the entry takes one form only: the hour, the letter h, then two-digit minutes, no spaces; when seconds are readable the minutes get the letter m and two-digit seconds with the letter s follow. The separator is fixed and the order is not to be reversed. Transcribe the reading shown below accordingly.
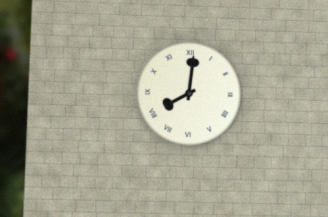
8h01
